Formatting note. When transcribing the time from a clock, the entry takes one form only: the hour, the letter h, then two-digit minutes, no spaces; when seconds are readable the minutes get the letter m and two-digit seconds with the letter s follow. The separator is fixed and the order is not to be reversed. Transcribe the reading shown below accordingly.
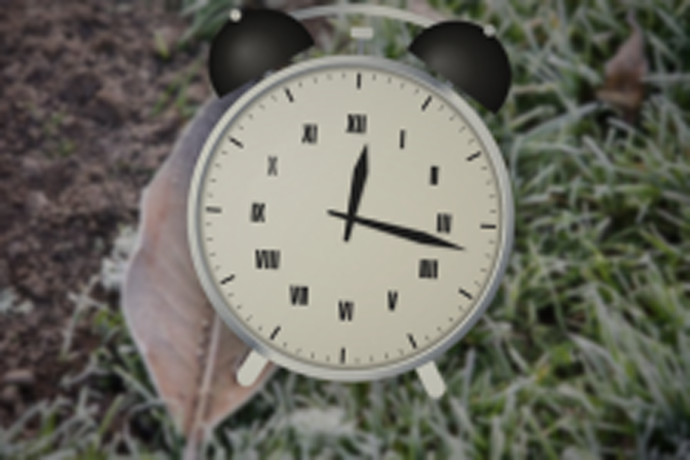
12h17
